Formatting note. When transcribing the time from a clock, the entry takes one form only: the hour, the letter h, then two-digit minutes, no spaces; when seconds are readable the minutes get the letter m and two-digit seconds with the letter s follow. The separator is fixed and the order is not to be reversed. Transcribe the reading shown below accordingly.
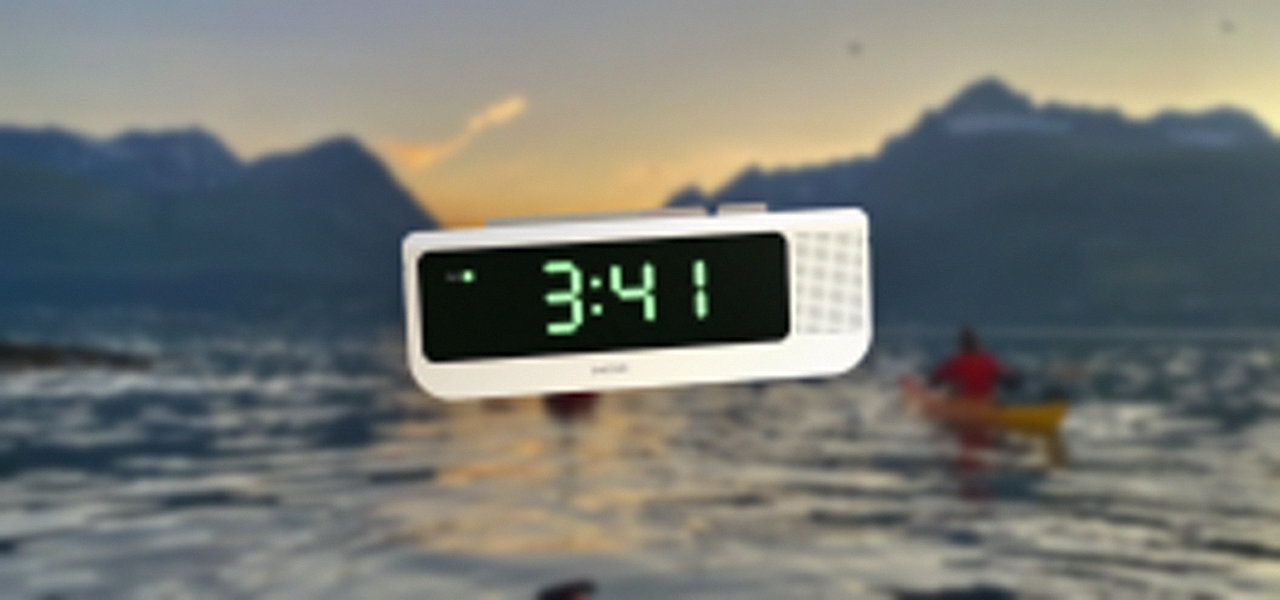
3h41
